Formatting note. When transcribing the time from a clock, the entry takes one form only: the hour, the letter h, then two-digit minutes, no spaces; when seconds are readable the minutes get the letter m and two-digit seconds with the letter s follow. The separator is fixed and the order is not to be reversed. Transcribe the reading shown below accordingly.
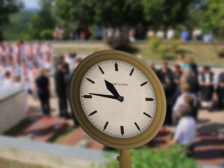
10h46
